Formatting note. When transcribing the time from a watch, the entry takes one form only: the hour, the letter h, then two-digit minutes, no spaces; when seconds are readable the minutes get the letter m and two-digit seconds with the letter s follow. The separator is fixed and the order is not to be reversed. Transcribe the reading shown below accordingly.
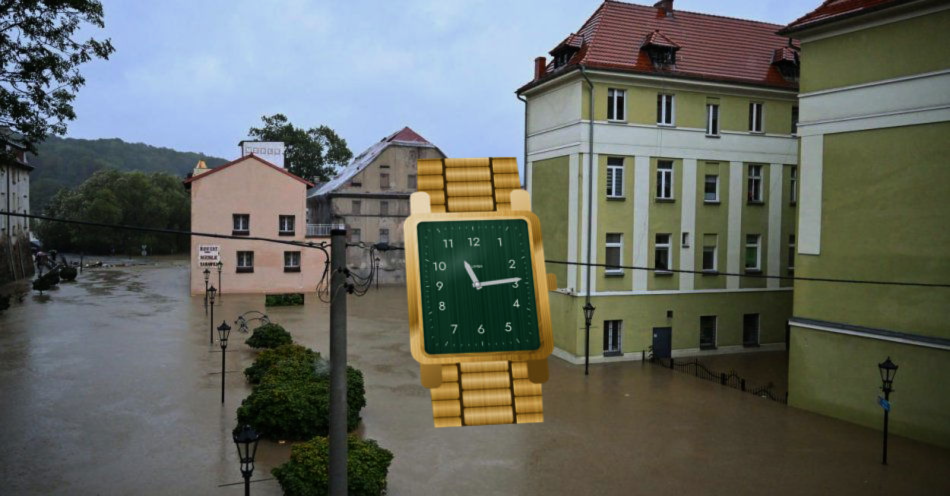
11h14
